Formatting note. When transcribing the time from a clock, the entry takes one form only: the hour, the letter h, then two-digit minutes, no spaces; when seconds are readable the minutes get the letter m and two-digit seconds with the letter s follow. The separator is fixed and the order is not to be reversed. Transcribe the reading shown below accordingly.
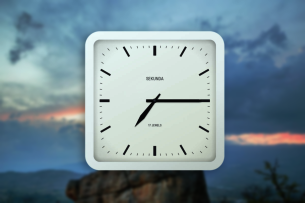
7h15
